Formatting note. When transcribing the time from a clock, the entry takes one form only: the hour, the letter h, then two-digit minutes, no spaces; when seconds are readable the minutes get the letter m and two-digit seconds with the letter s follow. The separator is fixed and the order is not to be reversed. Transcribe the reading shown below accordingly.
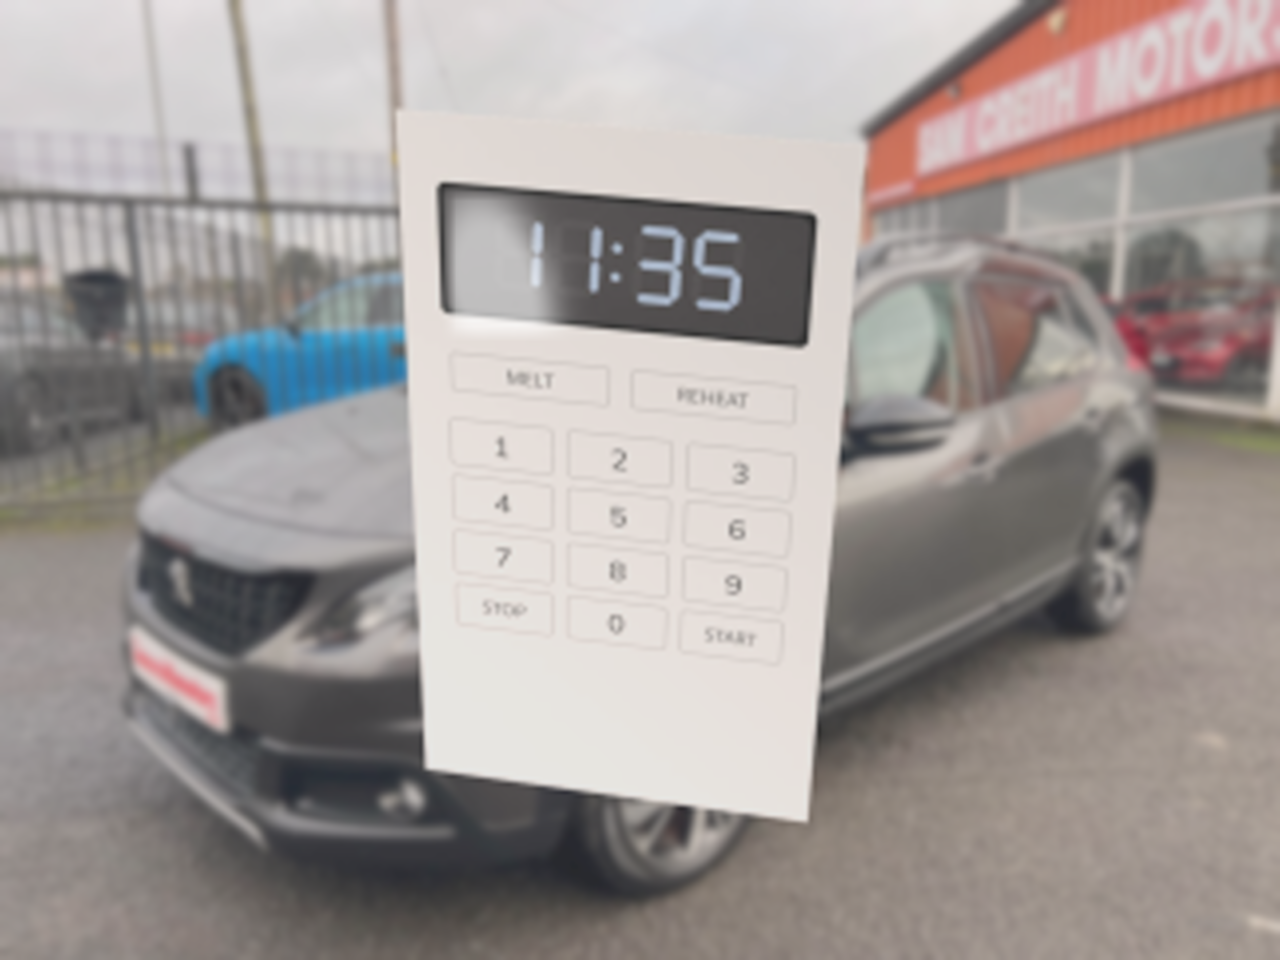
11h35
